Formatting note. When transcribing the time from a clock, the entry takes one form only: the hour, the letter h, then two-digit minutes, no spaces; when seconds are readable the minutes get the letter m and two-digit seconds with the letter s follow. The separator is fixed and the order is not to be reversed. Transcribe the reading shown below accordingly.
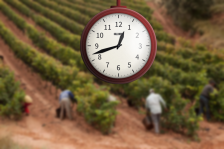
12h42
